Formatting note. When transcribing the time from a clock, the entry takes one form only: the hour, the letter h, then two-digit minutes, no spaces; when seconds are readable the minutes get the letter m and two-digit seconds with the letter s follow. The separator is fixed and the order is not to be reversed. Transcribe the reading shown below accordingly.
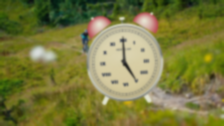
5h00
